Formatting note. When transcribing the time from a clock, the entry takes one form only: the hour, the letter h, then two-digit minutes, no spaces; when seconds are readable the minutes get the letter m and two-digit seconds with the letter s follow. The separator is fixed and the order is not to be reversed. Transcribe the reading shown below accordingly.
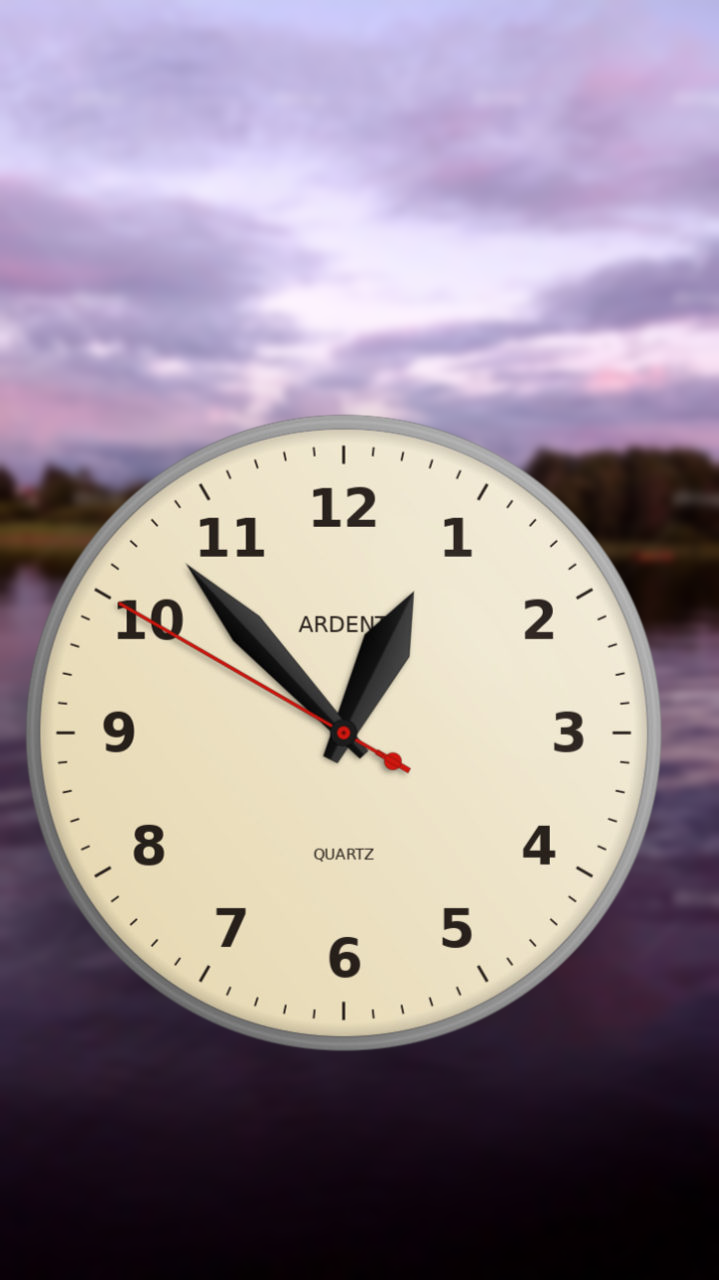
12h52m50s
